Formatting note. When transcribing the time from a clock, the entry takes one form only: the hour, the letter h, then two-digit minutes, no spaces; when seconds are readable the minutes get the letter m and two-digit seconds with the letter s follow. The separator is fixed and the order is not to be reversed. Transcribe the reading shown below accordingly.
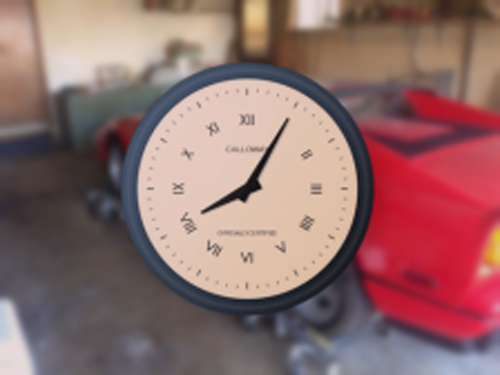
8h05
